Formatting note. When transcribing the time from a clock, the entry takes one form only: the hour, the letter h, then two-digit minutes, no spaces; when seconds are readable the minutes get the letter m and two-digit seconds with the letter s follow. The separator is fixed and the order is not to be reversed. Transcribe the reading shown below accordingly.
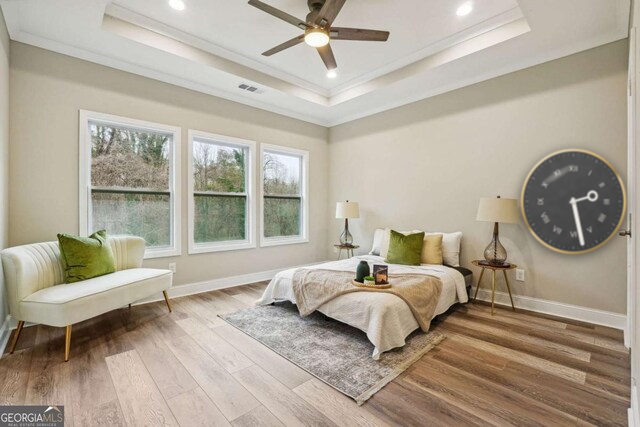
2h28
